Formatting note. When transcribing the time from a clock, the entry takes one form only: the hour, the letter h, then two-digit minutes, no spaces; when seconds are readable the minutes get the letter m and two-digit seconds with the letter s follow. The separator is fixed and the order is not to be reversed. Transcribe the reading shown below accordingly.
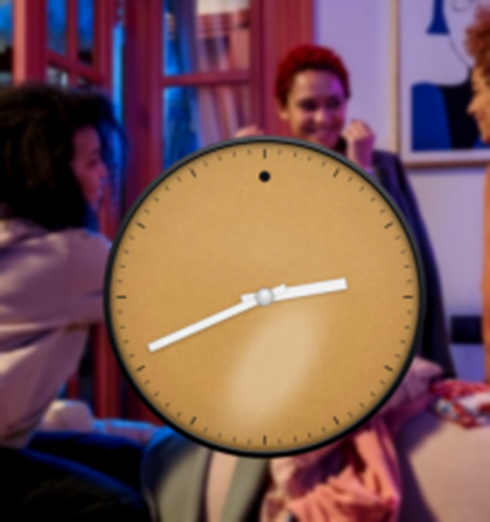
2h41
